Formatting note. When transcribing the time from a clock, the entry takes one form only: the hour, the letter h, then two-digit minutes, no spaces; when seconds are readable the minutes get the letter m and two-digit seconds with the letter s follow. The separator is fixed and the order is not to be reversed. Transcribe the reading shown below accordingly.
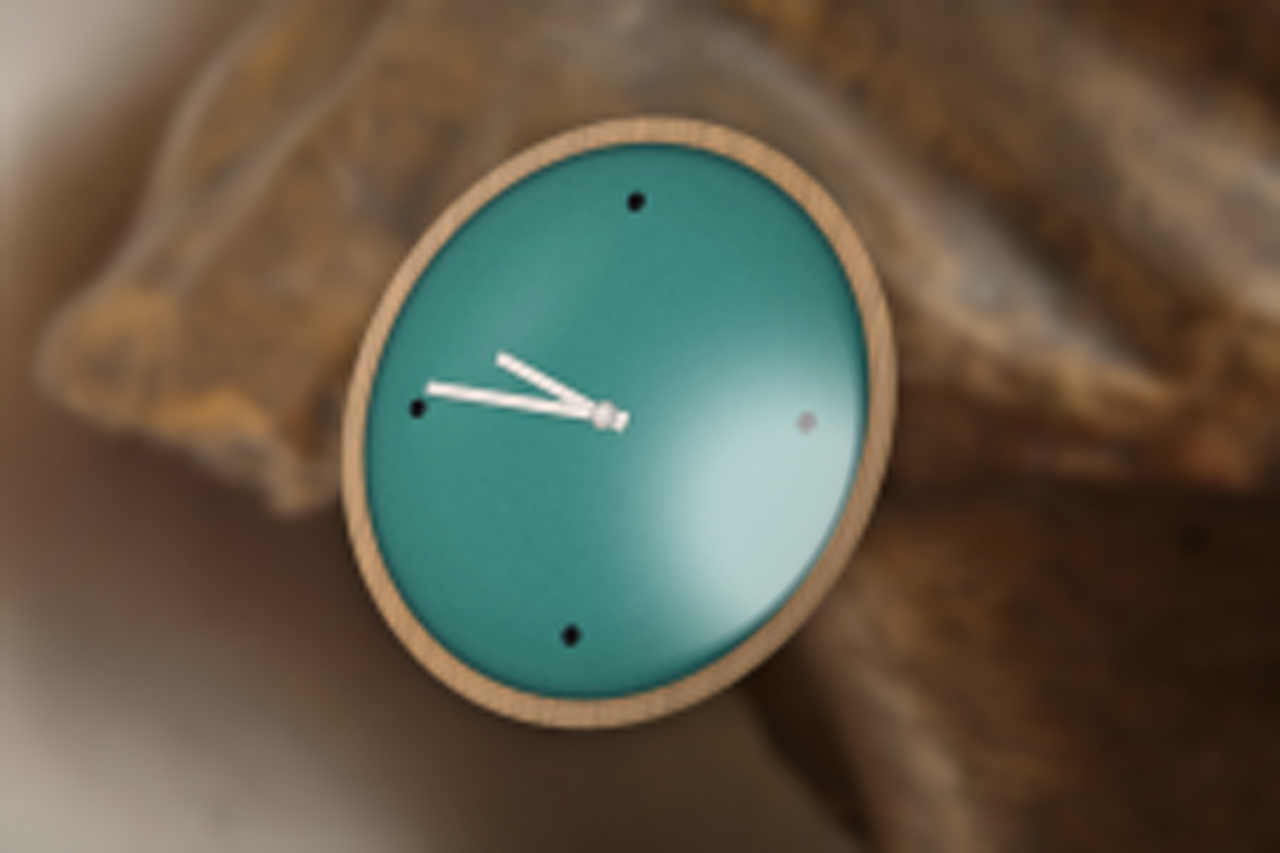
9h46
